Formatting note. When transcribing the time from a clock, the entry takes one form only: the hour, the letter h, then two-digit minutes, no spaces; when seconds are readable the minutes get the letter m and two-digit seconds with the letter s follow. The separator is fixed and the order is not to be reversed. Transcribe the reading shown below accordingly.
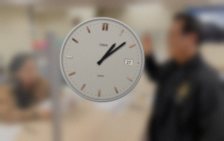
1h08
